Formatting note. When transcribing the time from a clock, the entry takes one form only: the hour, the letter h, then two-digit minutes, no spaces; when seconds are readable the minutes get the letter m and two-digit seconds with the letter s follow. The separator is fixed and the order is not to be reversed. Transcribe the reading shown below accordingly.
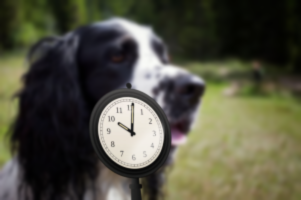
10h01
